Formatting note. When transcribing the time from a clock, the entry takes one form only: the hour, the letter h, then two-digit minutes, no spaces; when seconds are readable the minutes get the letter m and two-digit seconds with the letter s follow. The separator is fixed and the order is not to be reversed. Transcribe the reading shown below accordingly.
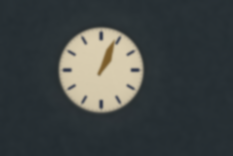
1h04
